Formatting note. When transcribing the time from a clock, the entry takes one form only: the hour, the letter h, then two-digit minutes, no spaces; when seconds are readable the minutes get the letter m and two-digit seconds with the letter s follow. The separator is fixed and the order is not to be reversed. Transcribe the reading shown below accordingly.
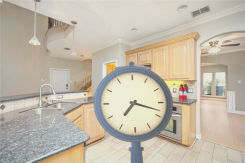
7h18
